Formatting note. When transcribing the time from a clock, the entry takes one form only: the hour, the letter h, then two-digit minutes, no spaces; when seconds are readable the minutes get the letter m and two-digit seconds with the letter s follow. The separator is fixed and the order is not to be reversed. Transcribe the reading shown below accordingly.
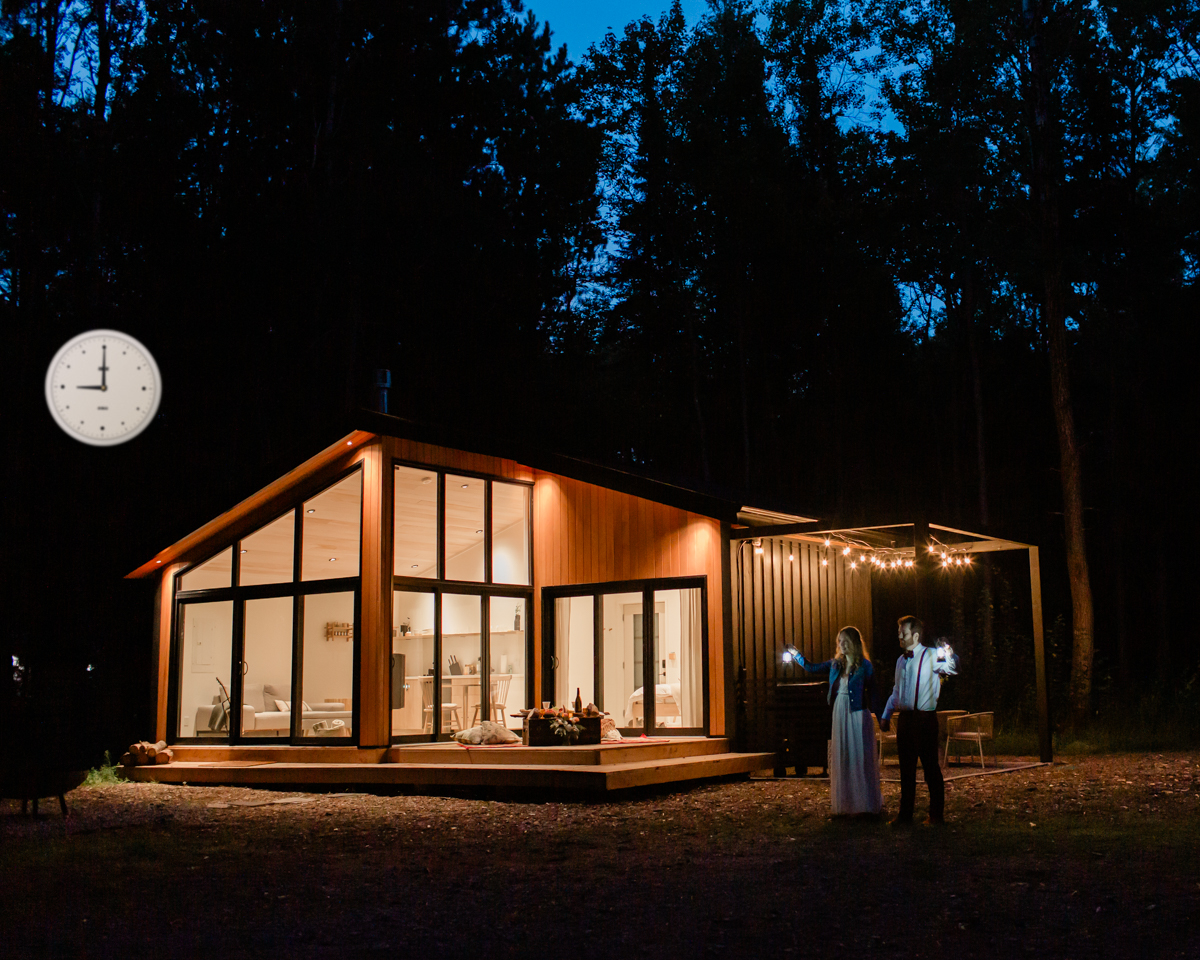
9h00
